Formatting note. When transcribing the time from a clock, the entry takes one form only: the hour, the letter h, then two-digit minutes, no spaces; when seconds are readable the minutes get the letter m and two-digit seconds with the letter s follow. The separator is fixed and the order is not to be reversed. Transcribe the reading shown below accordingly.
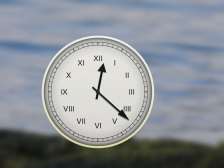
12h22
